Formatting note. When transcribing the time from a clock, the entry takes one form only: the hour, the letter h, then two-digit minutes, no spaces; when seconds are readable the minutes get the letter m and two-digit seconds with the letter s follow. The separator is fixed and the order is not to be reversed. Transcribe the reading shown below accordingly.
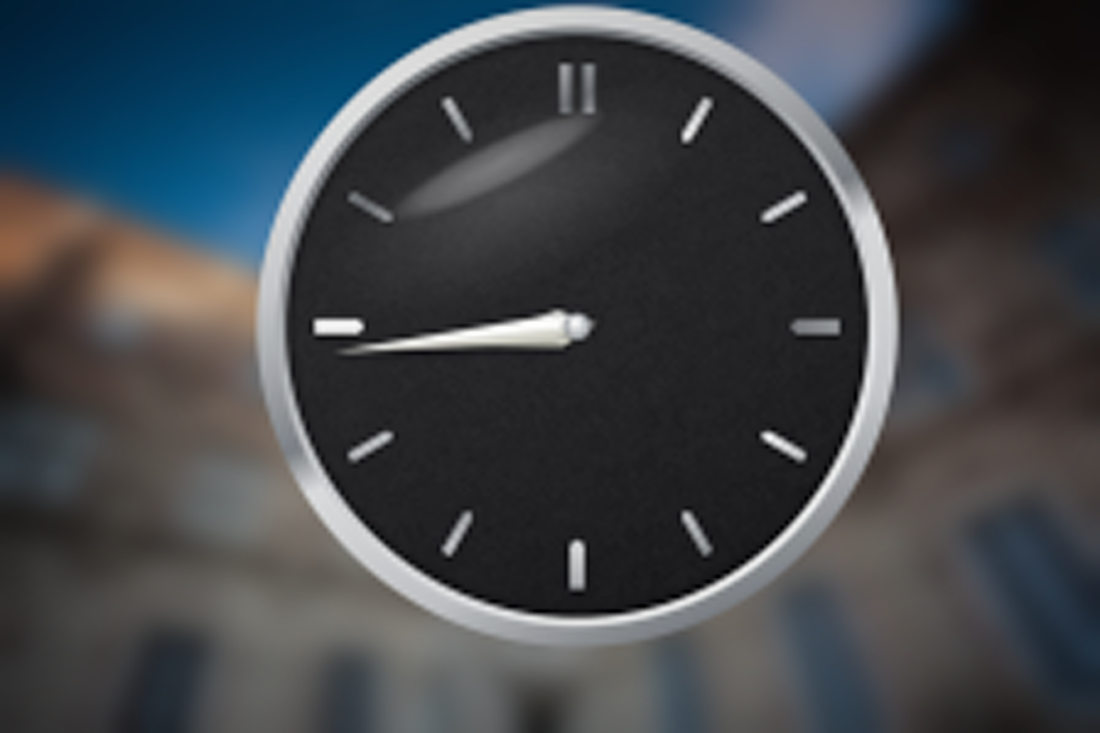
8h44
